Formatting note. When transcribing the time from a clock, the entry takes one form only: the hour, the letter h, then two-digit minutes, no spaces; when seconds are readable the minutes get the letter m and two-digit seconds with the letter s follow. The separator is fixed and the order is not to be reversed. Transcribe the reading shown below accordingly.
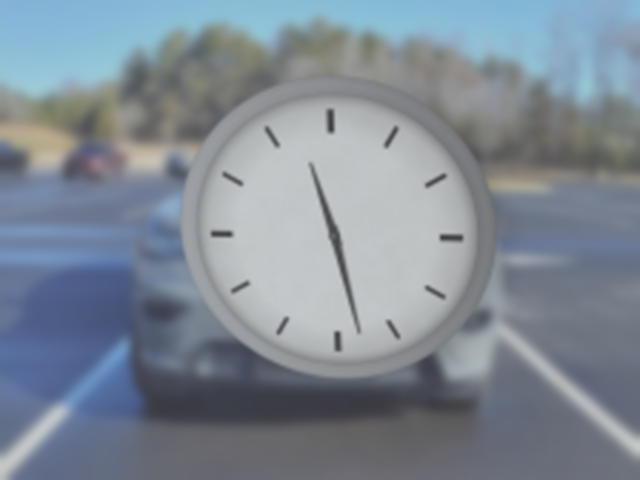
11h28
